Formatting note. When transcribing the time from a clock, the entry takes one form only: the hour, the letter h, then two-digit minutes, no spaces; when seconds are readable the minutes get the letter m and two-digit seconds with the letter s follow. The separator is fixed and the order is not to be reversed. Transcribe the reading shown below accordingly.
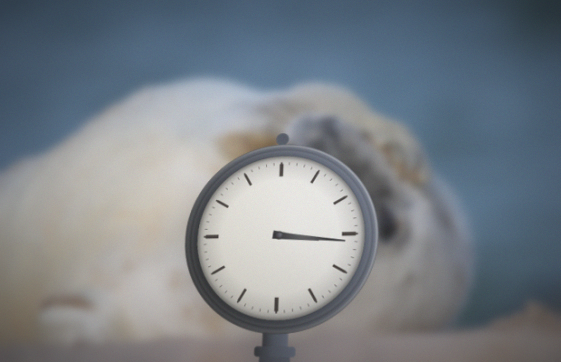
3h16
